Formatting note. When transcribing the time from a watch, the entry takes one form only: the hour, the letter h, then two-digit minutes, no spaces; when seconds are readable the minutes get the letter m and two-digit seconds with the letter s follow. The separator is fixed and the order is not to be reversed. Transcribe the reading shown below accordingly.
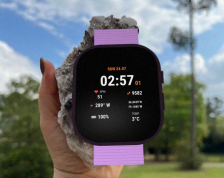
2h57
